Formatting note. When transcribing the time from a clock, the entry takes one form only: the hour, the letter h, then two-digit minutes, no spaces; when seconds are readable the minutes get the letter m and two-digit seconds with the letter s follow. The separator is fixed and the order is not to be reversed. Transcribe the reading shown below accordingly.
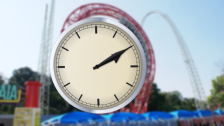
2h10
